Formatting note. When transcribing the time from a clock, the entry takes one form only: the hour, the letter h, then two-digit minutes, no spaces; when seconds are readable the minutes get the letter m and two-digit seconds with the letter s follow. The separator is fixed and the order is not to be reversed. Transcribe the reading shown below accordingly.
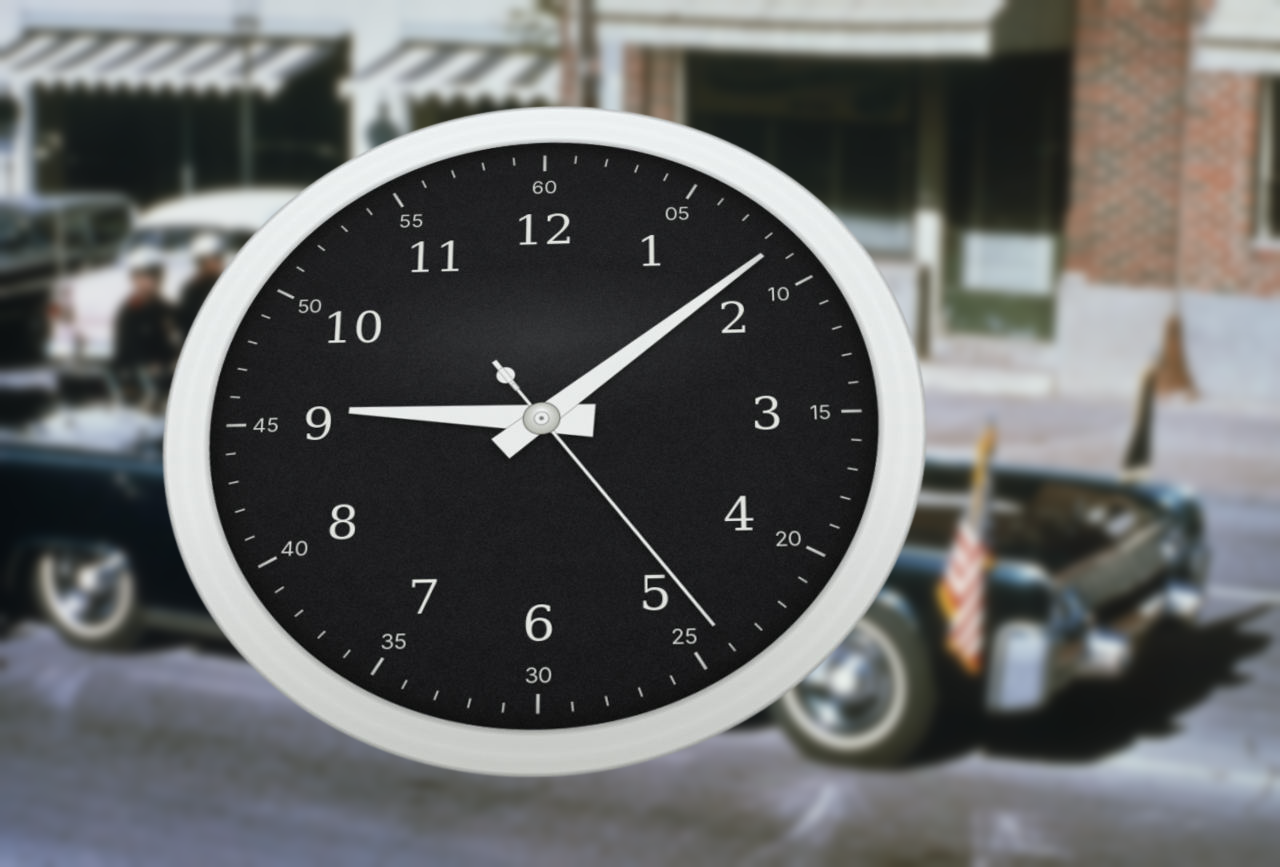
9h08m24s
